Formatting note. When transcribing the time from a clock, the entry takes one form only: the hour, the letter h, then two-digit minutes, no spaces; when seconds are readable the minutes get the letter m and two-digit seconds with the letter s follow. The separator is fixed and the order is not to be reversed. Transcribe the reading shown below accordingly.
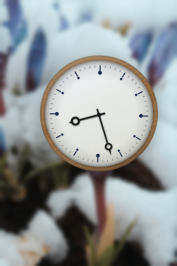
8h27
